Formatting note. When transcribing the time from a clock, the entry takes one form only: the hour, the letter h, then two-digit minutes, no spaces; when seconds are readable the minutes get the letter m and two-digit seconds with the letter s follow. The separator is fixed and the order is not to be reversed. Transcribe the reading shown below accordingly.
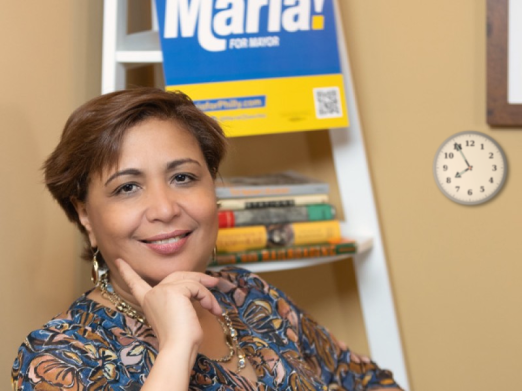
7h55
